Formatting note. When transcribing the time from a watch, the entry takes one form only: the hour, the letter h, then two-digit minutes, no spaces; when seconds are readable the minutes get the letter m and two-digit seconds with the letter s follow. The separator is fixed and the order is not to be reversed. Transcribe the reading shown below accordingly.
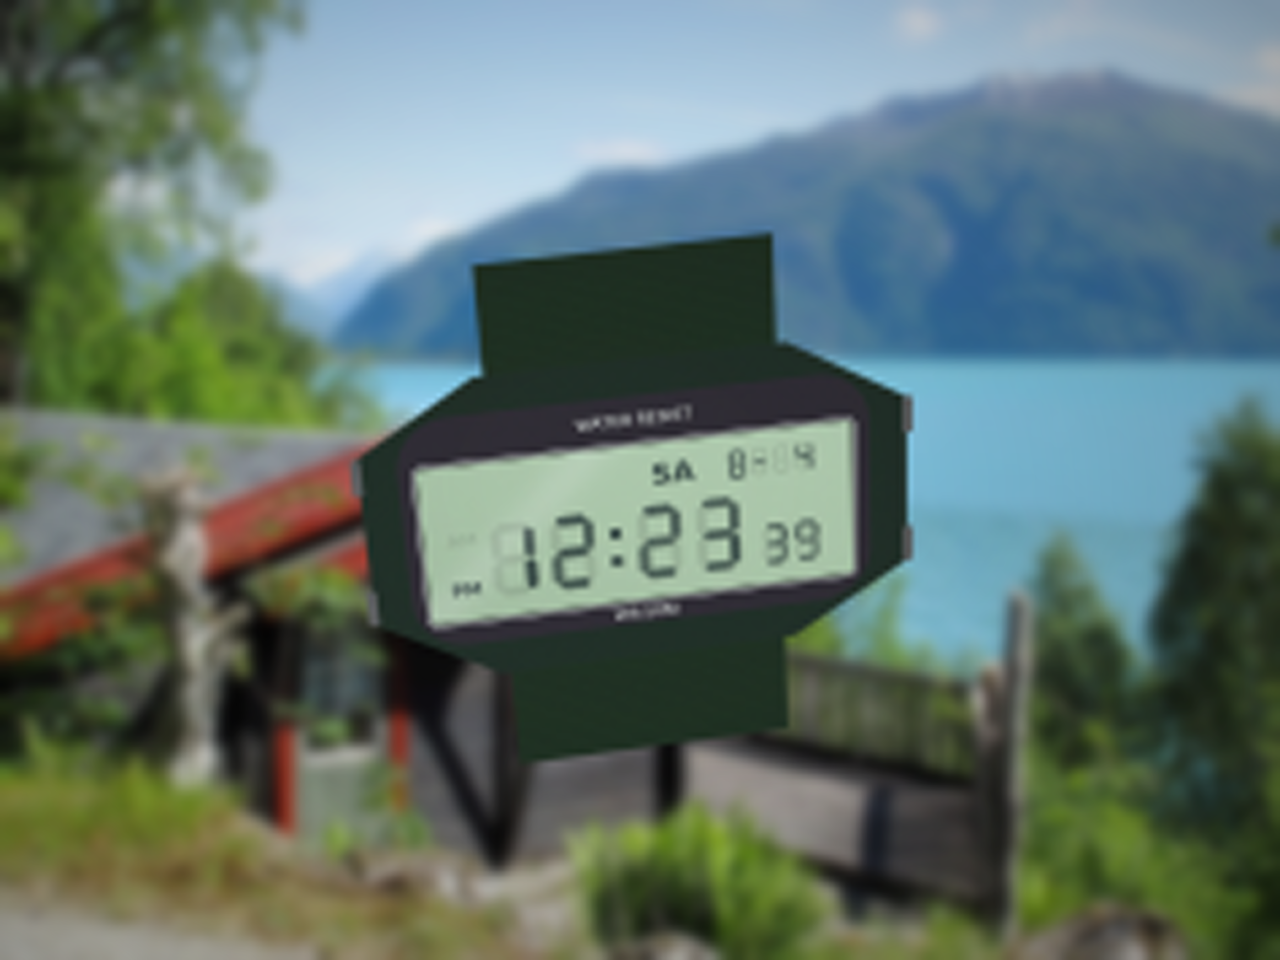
12h23m39s
